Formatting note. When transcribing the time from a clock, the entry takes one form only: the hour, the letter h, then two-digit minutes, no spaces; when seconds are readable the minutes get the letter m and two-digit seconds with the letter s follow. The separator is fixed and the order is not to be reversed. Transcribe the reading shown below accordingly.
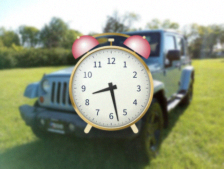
8h28
